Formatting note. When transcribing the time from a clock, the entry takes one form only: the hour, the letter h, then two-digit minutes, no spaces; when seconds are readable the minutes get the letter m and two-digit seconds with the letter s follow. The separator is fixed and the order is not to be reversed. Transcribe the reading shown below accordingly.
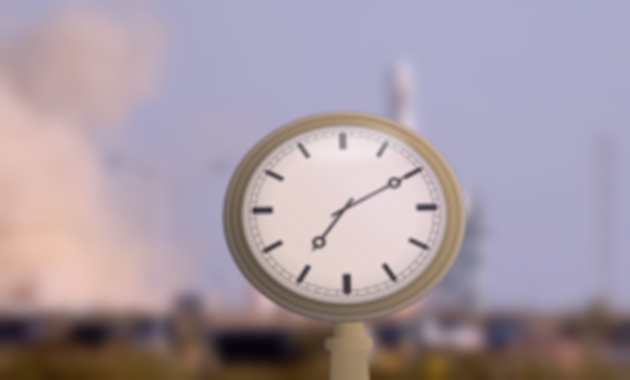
7h10
